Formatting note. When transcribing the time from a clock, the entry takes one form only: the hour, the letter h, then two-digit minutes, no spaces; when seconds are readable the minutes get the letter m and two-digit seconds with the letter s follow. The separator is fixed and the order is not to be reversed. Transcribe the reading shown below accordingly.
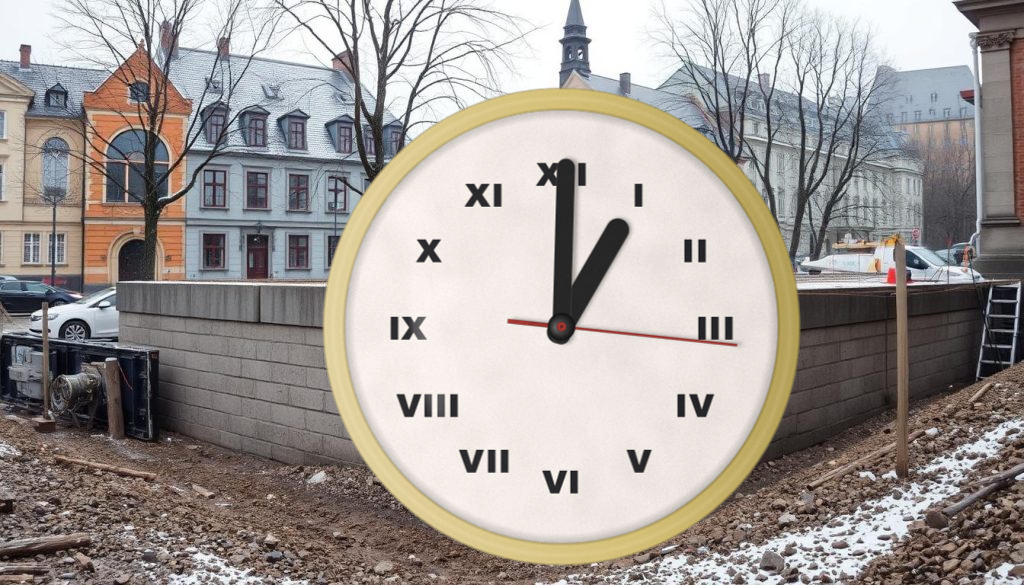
1h00m16s
